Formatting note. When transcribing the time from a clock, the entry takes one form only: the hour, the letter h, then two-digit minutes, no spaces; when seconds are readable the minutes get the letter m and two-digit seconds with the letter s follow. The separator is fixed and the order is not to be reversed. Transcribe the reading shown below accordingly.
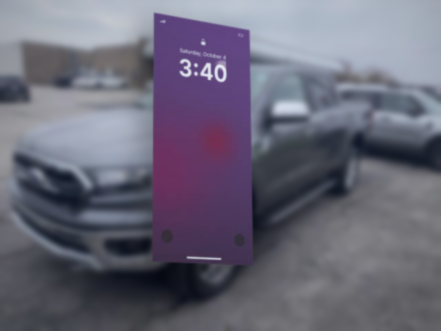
3h40
